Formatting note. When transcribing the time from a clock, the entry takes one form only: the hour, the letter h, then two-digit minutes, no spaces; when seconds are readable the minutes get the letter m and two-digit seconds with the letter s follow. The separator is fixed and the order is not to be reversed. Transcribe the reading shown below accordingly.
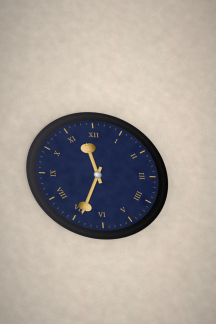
11h34
